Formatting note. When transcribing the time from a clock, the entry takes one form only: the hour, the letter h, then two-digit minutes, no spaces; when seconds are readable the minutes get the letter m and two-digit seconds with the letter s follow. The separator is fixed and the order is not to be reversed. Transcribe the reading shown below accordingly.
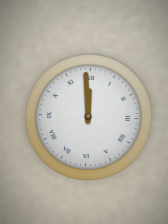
11h59
